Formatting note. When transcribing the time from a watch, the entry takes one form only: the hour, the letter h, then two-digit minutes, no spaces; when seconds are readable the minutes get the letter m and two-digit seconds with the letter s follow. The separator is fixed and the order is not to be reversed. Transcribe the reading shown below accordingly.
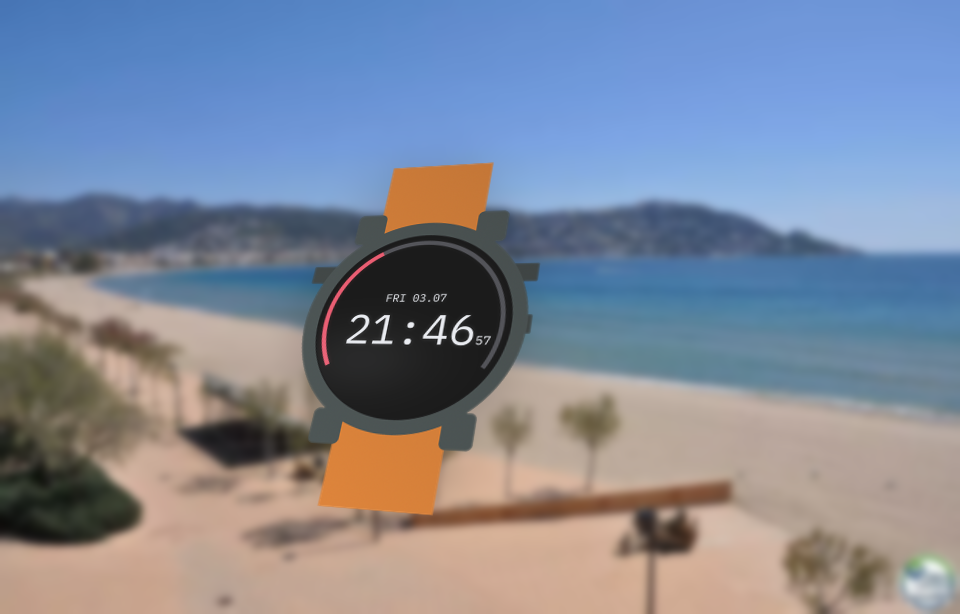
21h46m57s
